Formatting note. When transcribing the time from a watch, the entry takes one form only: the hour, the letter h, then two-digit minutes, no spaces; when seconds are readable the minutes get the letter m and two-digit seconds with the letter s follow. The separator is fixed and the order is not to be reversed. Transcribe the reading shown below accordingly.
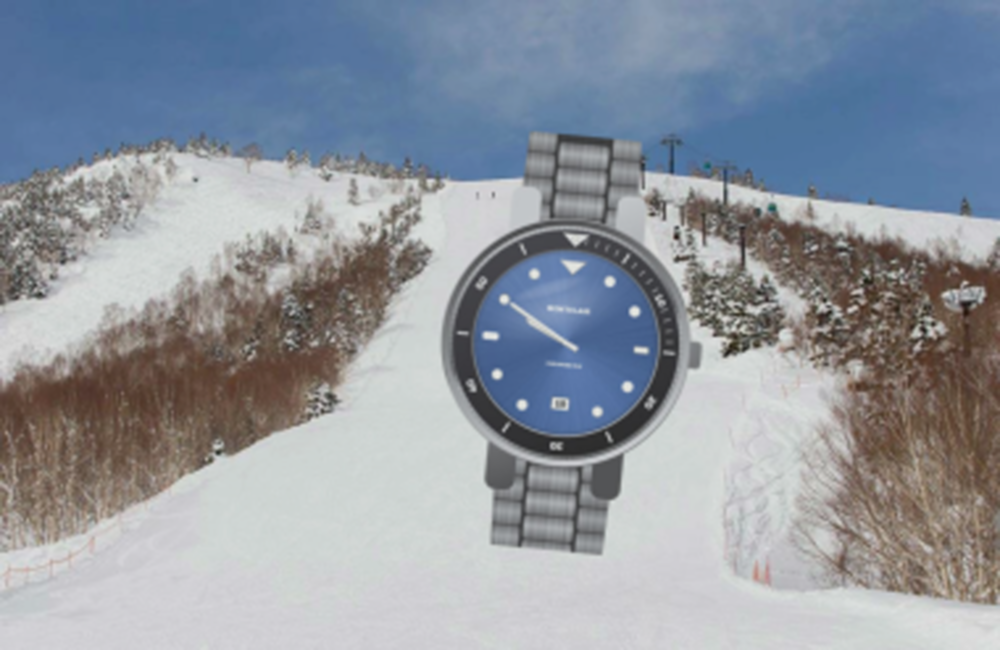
9h50
